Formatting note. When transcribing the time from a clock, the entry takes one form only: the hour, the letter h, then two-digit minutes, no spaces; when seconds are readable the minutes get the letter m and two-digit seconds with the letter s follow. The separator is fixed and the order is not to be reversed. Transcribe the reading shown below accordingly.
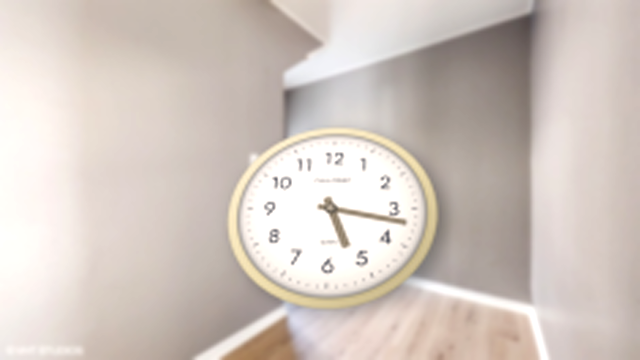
5h17
